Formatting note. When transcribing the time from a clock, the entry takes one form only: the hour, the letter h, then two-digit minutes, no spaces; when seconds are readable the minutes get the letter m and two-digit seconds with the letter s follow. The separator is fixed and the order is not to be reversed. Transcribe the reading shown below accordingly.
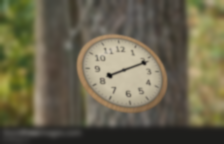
8h11
